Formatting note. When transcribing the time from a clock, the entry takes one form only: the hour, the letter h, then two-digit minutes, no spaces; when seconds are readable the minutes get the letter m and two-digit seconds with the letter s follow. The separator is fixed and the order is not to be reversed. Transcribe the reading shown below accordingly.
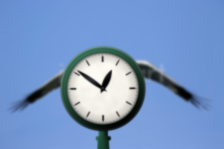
12h51
